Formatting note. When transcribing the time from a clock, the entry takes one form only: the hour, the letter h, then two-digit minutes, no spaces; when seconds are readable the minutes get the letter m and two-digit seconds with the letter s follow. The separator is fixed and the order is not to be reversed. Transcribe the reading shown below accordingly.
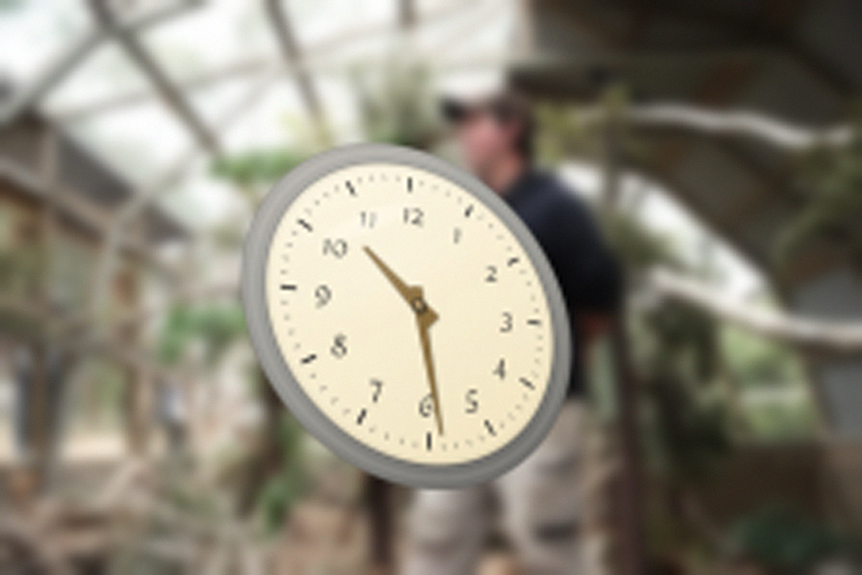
10h29
